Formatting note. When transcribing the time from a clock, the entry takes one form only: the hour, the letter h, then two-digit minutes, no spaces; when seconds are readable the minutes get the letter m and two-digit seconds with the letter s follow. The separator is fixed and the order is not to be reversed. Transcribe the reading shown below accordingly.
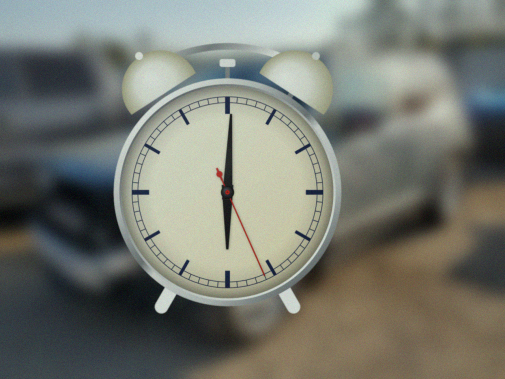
6h00m26s
